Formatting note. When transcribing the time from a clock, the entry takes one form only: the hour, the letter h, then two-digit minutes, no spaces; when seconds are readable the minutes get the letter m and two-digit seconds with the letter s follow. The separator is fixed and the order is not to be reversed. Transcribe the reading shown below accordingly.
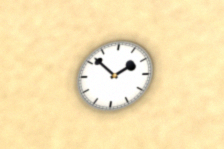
1h52
